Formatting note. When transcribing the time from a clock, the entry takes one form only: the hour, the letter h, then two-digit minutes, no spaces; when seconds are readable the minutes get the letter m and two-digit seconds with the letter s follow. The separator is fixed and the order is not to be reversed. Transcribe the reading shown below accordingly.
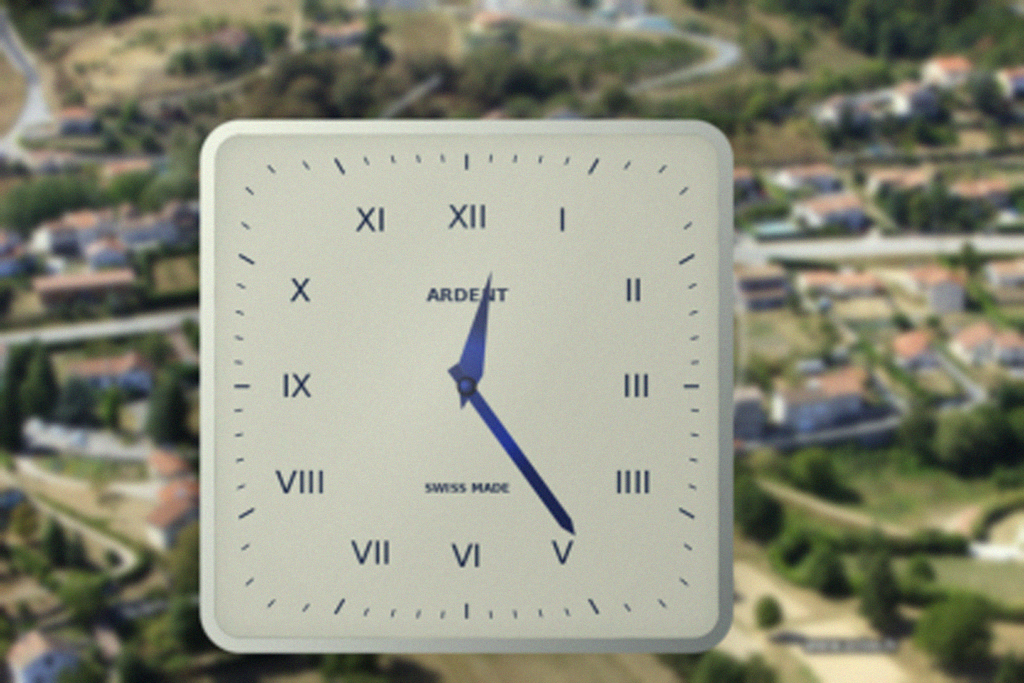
12h24
